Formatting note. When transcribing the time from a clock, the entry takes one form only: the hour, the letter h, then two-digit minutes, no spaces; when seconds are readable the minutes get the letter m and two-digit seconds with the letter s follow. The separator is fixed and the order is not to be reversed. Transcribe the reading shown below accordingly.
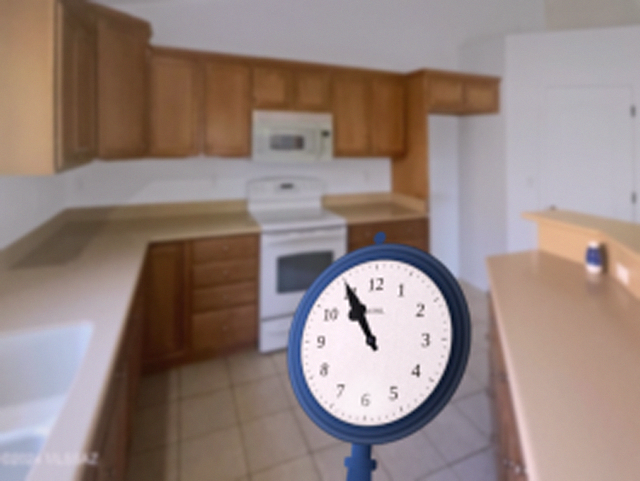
10h55
